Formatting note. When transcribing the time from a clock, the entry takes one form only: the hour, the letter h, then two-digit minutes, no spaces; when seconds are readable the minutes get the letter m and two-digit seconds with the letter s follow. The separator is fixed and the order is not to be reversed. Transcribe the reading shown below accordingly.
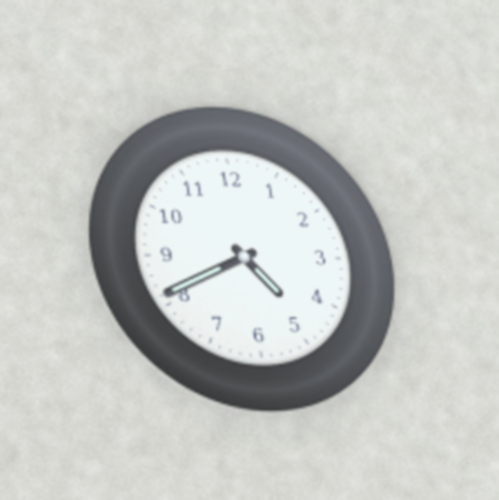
4h41
